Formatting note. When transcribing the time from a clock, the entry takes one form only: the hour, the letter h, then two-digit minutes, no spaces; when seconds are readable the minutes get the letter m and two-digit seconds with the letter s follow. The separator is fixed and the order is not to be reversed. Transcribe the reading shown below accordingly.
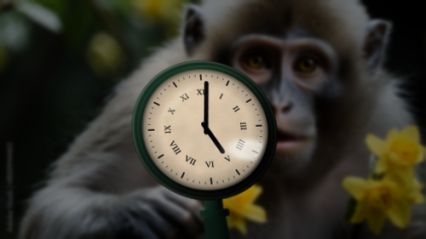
5h01
